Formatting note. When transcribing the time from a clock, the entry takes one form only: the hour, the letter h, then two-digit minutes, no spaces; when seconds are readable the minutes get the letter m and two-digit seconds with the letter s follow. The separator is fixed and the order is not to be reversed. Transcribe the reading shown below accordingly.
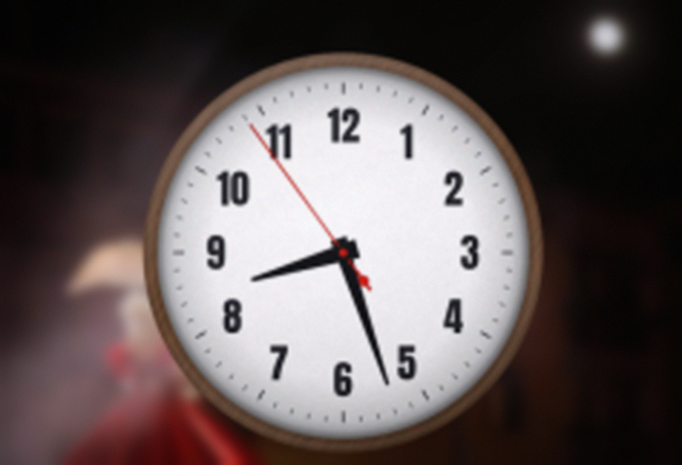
8h26m54s
